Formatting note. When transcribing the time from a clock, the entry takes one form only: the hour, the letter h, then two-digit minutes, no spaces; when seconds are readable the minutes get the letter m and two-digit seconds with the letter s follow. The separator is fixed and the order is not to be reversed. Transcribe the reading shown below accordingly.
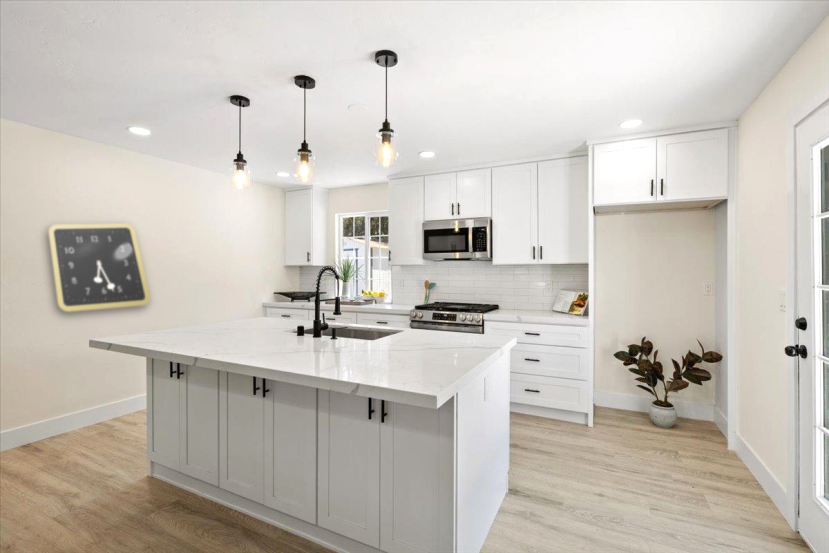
6h27
